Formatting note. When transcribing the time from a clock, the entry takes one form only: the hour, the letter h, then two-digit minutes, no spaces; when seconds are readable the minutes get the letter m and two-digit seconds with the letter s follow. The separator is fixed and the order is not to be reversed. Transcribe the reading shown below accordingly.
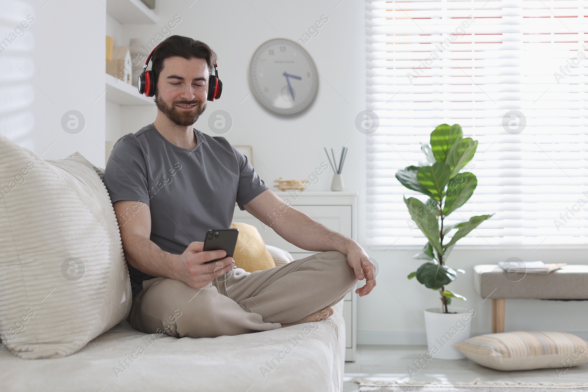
3h28
